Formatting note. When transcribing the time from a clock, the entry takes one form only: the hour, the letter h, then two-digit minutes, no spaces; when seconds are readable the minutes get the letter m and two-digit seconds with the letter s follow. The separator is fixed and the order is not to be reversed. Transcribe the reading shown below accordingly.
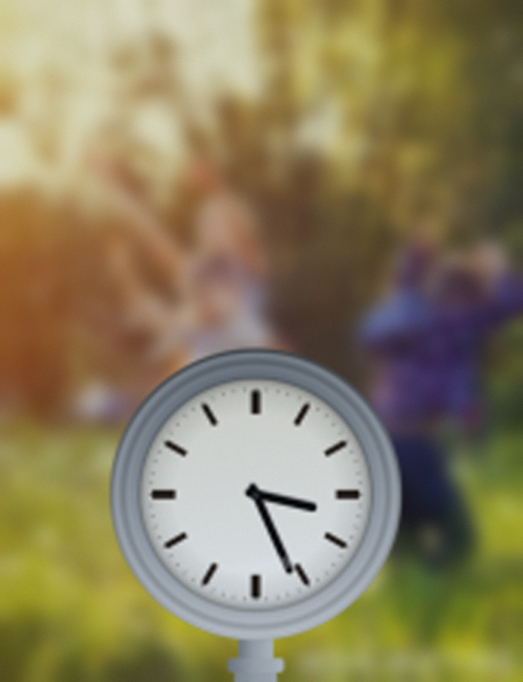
3h26
